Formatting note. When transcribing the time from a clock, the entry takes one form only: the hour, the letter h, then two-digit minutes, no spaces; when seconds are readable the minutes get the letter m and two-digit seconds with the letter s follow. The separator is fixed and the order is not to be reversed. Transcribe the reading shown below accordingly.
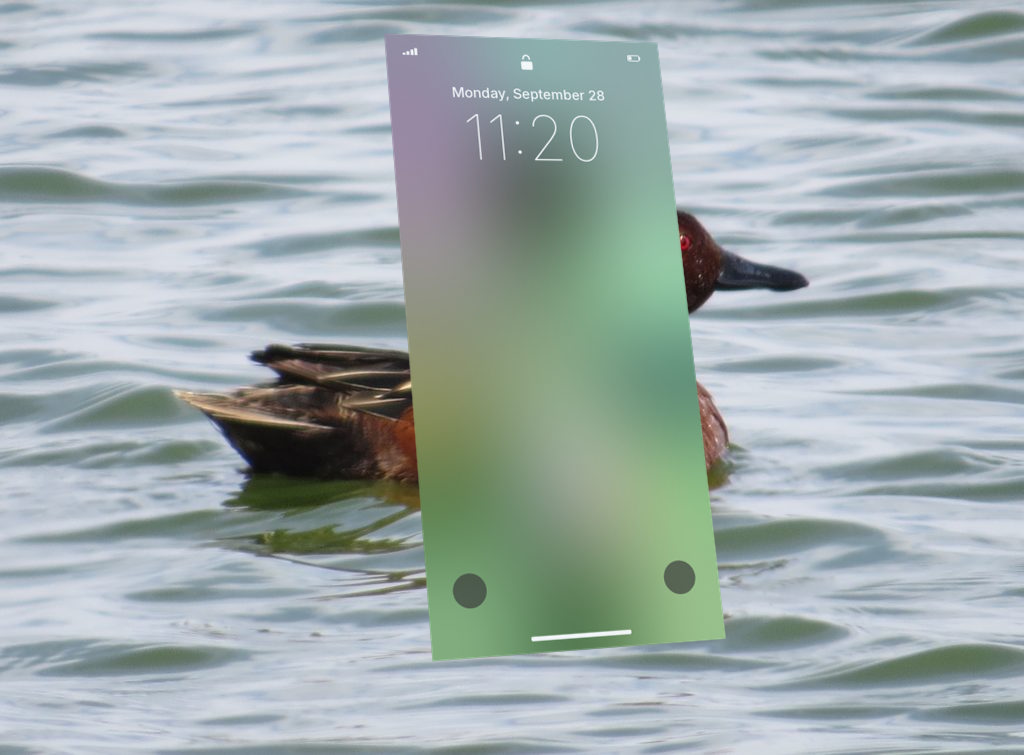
11h20
